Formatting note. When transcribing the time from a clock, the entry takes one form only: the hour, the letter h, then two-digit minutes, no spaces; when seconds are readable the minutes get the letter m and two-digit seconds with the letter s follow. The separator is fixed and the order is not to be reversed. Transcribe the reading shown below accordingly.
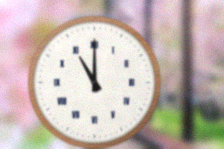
11h00
